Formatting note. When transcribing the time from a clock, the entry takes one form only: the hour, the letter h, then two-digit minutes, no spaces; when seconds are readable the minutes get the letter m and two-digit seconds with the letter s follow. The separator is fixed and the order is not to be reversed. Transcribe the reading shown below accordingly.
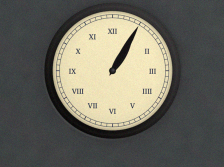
1h05
